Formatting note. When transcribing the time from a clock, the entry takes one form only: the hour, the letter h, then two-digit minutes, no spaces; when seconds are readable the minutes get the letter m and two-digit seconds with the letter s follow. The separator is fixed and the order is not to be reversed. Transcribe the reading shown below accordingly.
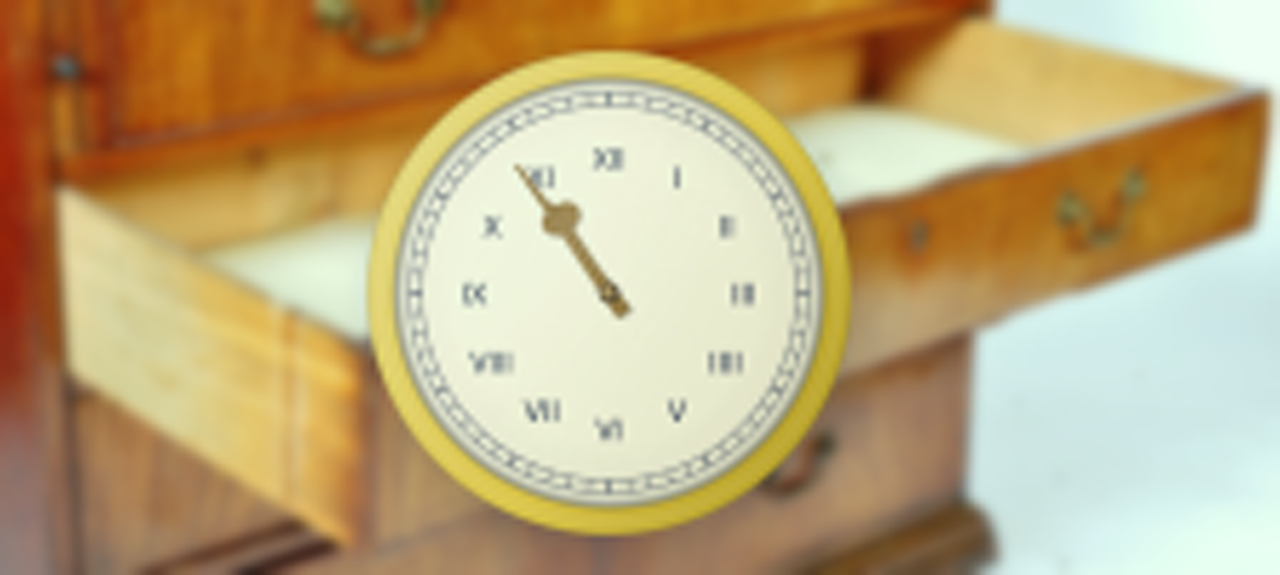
10h54
